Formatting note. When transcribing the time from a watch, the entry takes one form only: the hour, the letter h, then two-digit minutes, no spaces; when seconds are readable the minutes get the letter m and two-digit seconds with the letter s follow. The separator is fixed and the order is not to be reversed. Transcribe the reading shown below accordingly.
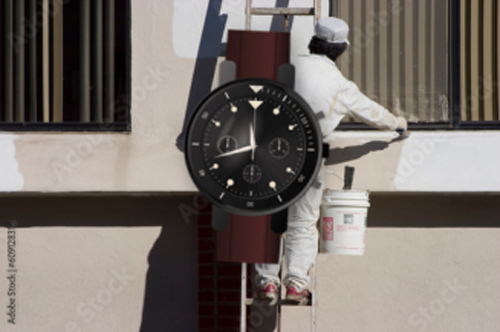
11h42
